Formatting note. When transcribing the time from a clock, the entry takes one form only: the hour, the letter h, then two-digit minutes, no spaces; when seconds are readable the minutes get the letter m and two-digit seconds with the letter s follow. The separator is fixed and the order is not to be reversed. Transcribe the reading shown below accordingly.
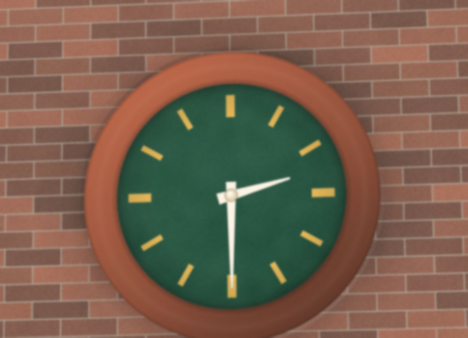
2h30
